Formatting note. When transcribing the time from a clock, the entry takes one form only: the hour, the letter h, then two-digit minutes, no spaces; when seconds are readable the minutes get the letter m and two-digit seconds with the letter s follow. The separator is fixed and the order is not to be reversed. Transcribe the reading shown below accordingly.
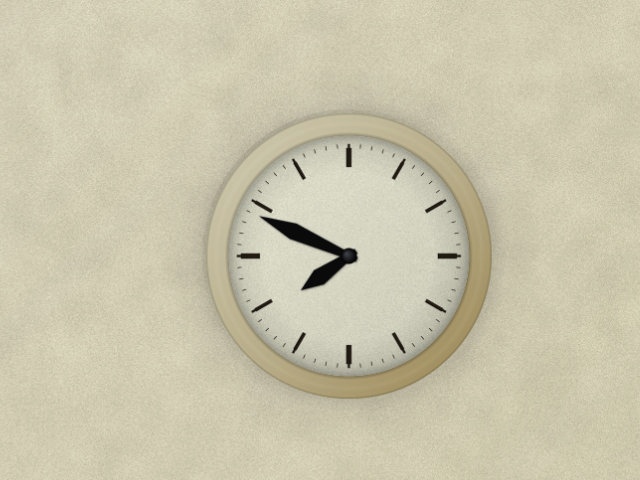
7h49
